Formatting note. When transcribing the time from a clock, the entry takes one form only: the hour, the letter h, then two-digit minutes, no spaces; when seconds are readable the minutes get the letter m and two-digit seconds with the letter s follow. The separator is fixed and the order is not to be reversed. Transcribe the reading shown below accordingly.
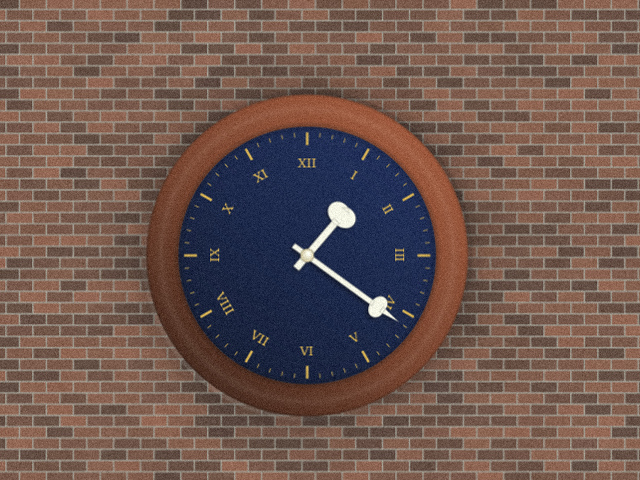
1h21
